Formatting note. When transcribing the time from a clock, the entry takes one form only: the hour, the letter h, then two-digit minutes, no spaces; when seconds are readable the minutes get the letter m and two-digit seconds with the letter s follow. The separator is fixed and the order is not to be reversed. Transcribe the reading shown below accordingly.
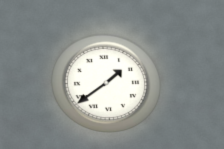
1h39
